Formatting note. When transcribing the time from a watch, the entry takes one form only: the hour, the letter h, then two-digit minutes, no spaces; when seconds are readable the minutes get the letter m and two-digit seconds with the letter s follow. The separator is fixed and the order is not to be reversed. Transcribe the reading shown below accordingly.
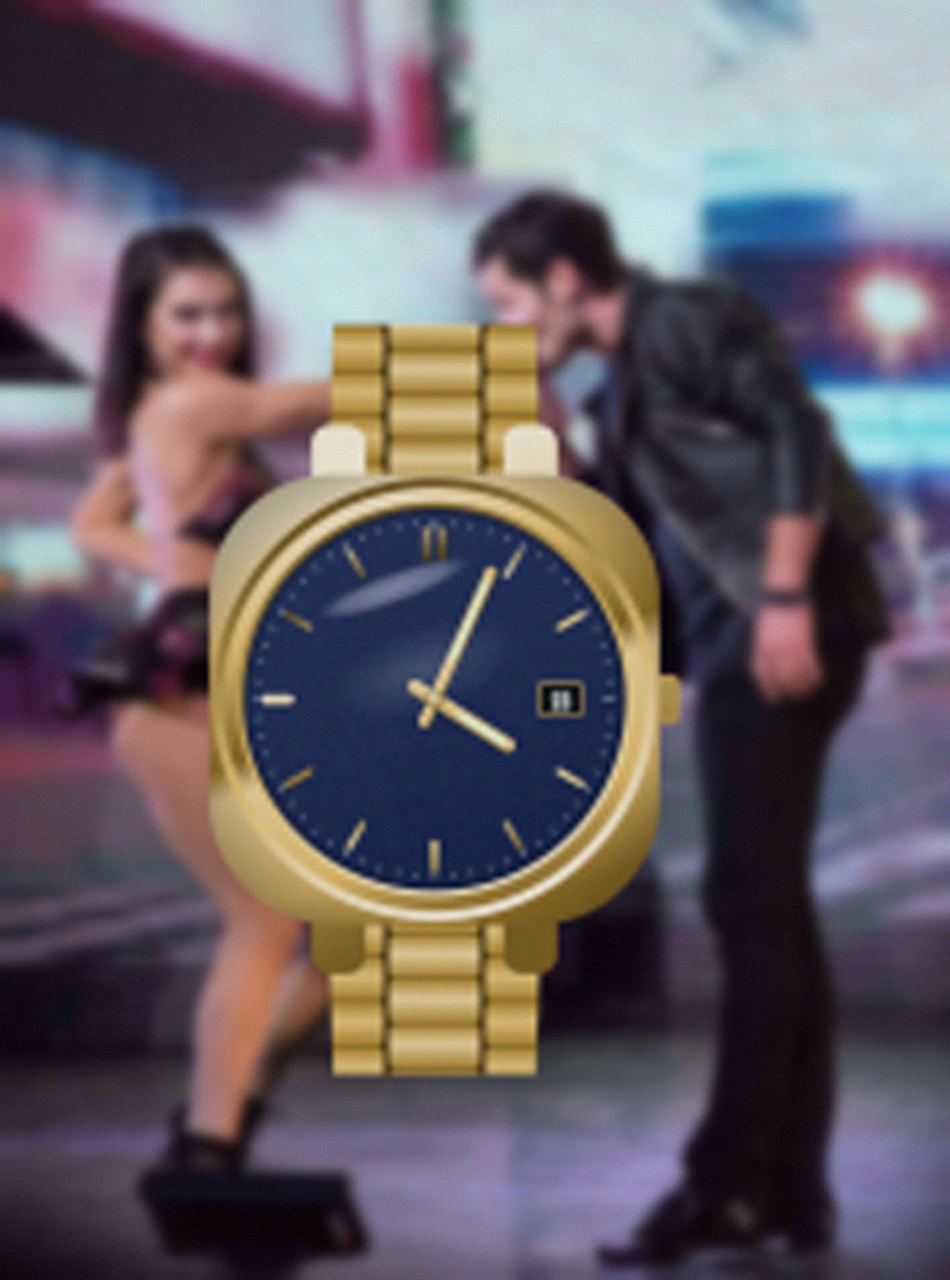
4h04
